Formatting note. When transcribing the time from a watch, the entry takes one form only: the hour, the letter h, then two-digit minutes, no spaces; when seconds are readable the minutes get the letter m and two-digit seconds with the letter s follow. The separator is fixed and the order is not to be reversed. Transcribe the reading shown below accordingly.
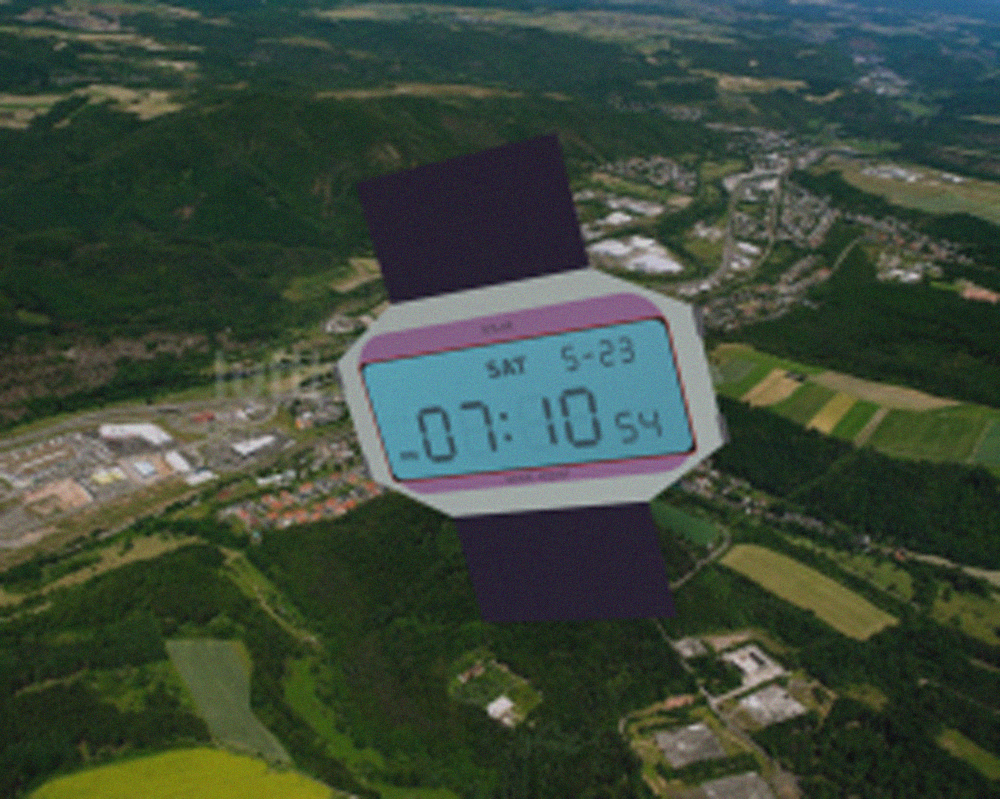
7h10m54s
